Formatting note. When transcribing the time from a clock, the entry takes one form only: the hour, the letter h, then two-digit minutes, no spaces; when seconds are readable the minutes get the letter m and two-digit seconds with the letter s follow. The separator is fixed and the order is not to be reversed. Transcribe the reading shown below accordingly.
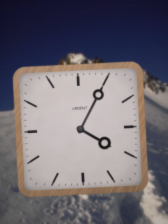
4h05
